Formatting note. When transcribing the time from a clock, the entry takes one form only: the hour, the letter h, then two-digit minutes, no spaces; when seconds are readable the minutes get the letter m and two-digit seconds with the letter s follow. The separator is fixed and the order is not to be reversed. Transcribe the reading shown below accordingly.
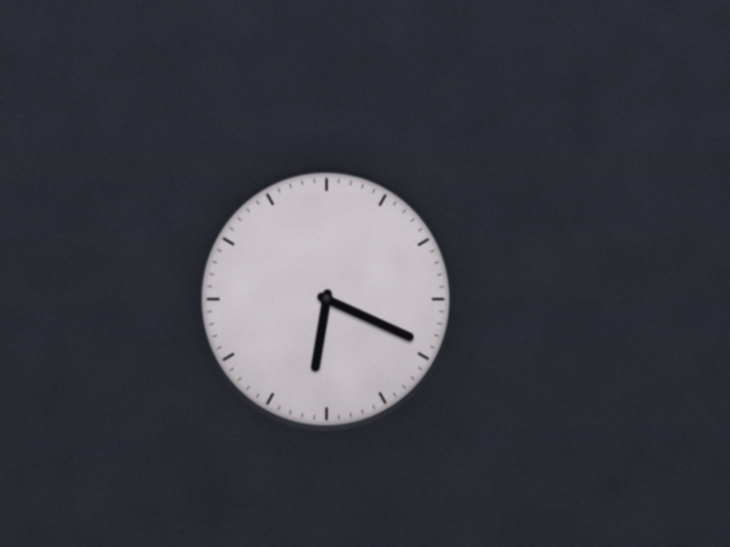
6h19
